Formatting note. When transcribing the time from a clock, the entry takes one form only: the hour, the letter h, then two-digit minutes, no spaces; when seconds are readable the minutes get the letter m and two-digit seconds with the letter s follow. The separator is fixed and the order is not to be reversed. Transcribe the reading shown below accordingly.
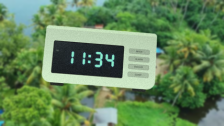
11h34
